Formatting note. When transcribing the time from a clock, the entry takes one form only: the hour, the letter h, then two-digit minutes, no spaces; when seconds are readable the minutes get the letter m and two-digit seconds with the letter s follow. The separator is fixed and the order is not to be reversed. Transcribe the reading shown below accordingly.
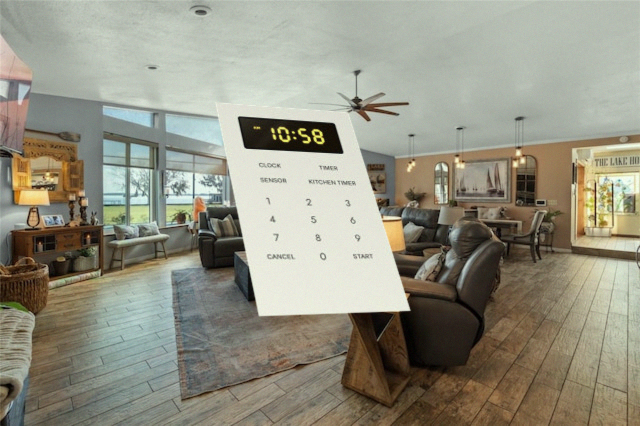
10h58
